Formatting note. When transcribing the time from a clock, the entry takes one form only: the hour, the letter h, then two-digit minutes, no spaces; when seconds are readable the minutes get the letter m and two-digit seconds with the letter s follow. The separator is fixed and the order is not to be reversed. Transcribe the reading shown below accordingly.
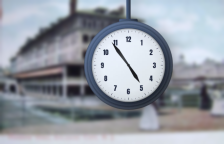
4h54
